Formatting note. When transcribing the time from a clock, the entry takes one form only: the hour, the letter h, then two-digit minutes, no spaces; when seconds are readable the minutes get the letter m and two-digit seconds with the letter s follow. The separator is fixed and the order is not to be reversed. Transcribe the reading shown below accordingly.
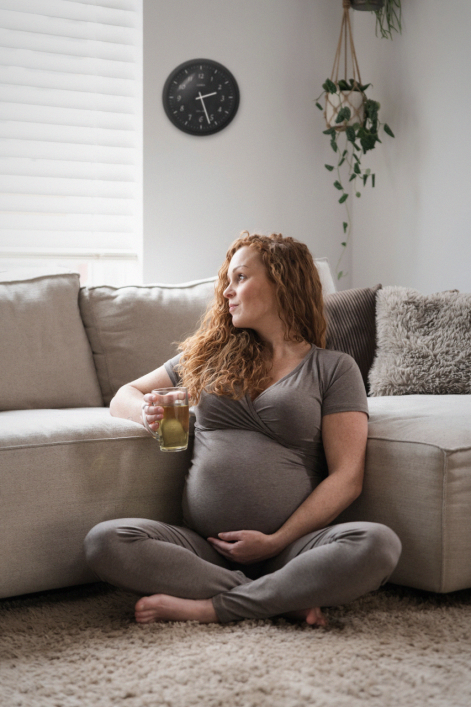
2h27
